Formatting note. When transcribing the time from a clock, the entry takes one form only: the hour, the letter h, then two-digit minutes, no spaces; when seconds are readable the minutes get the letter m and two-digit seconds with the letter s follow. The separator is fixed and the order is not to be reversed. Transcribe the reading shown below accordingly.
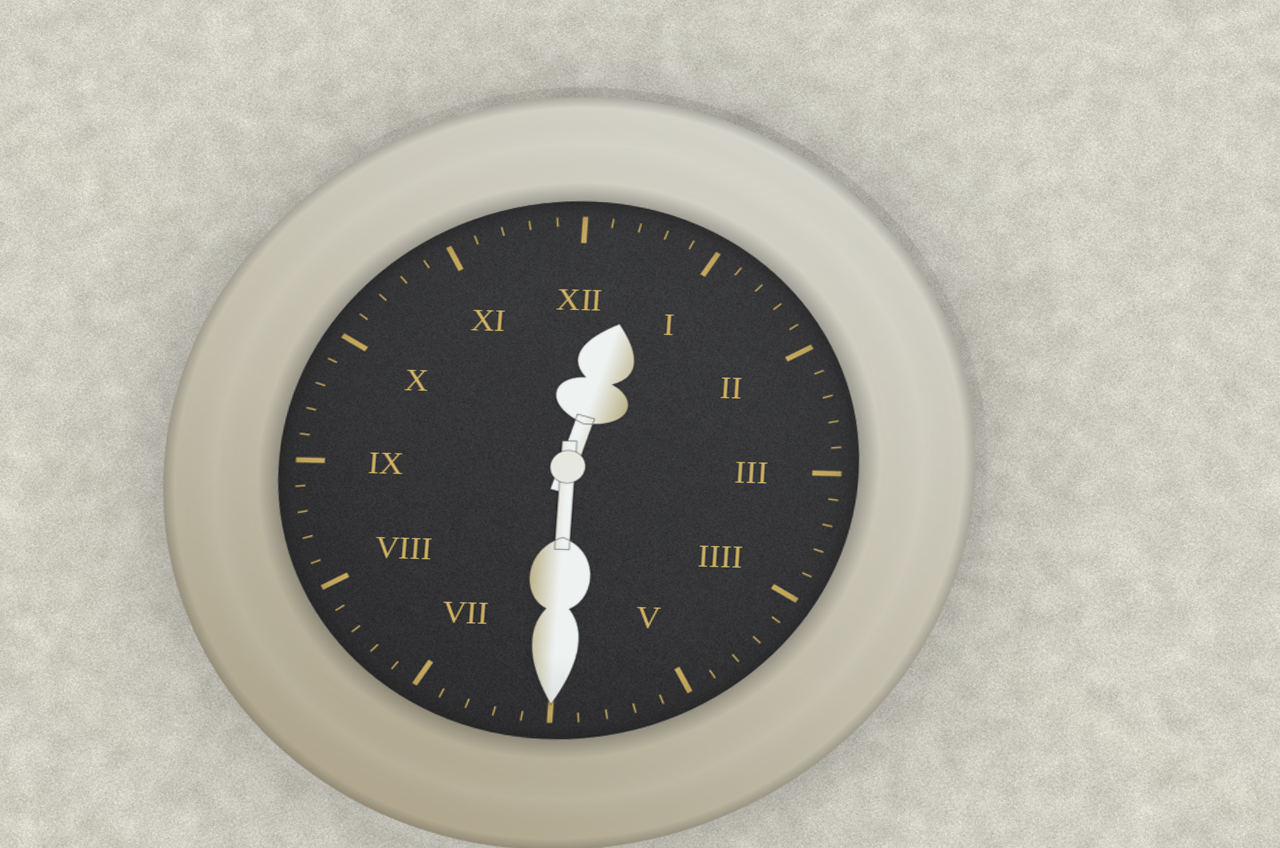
12h30
